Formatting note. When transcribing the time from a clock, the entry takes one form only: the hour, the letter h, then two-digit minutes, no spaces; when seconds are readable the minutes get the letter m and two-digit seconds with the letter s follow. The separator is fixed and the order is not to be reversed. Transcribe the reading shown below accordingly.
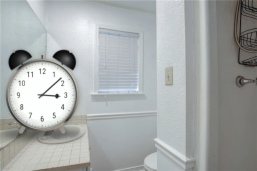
3h08
